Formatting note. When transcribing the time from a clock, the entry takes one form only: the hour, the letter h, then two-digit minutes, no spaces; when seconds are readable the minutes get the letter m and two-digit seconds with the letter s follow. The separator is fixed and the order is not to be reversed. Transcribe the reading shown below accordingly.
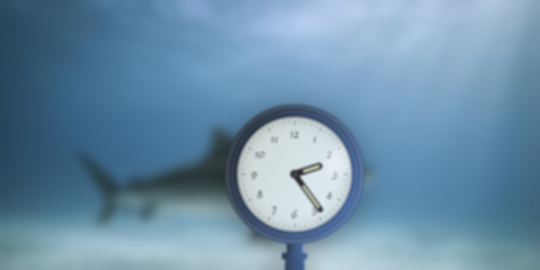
2h24
